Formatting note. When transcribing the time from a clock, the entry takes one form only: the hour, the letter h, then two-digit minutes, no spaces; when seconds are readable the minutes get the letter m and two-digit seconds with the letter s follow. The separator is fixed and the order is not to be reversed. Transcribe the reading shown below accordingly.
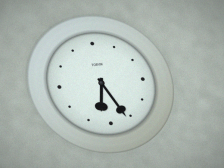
6h26
